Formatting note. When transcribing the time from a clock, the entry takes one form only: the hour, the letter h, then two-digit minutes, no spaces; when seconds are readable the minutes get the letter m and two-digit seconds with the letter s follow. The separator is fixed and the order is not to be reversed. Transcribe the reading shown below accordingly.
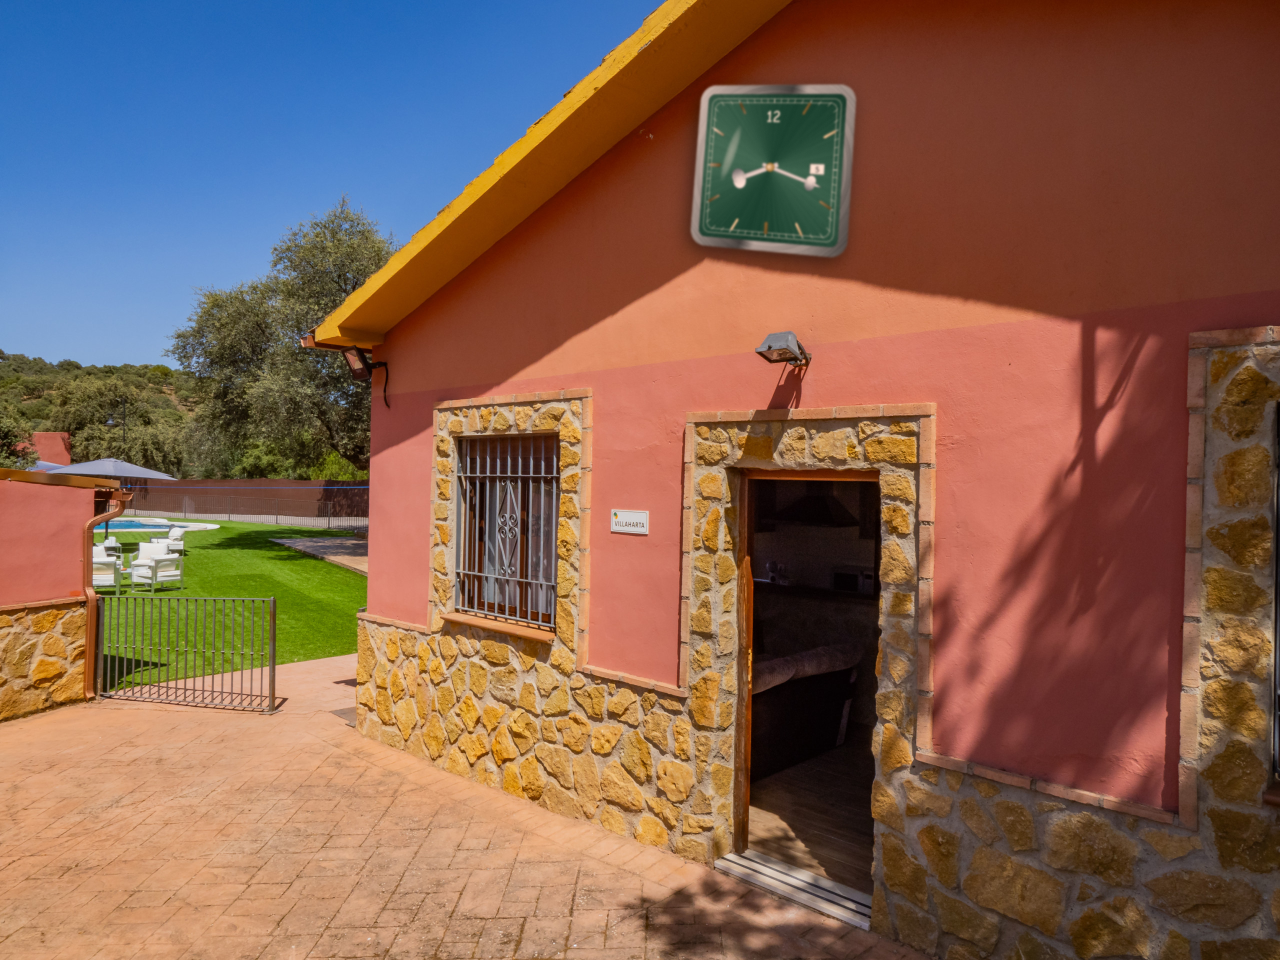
8h18
